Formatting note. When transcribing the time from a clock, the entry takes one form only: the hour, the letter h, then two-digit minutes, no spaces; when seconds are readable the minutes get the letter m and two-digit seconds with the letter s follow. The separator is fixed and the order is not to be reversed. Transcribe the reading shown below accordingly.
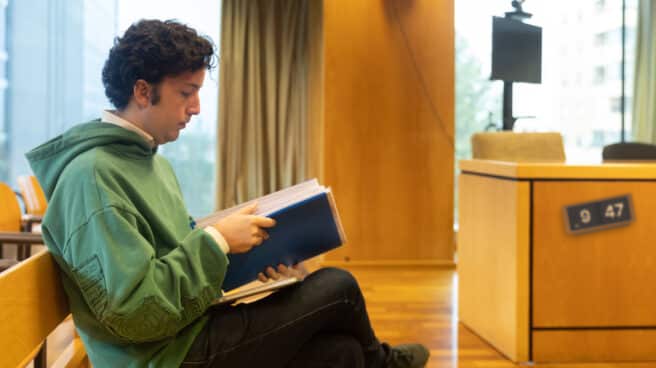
9h47
